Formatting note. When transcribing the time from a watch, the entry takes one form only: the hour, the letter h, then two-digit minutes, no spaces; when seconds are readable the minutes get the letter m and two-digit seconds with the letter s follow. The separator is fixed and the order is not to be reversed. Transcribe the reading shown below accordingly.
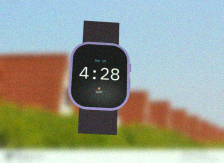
4h28
